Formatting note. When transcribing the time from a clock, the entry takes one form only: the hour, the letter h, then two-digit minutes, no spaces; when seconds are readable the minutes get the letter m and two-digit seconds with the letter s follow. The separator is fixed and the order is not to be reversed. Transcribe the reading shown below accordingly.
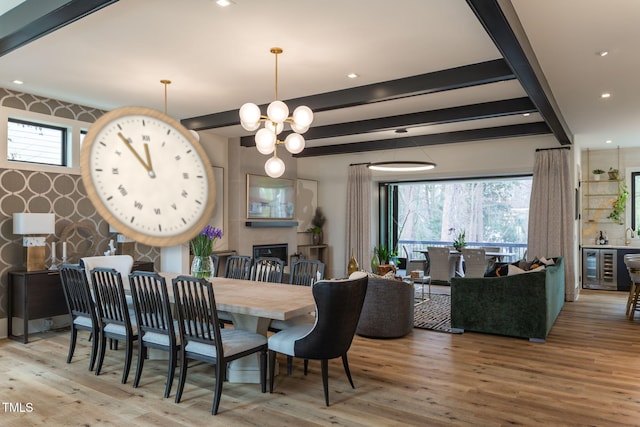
11h54
